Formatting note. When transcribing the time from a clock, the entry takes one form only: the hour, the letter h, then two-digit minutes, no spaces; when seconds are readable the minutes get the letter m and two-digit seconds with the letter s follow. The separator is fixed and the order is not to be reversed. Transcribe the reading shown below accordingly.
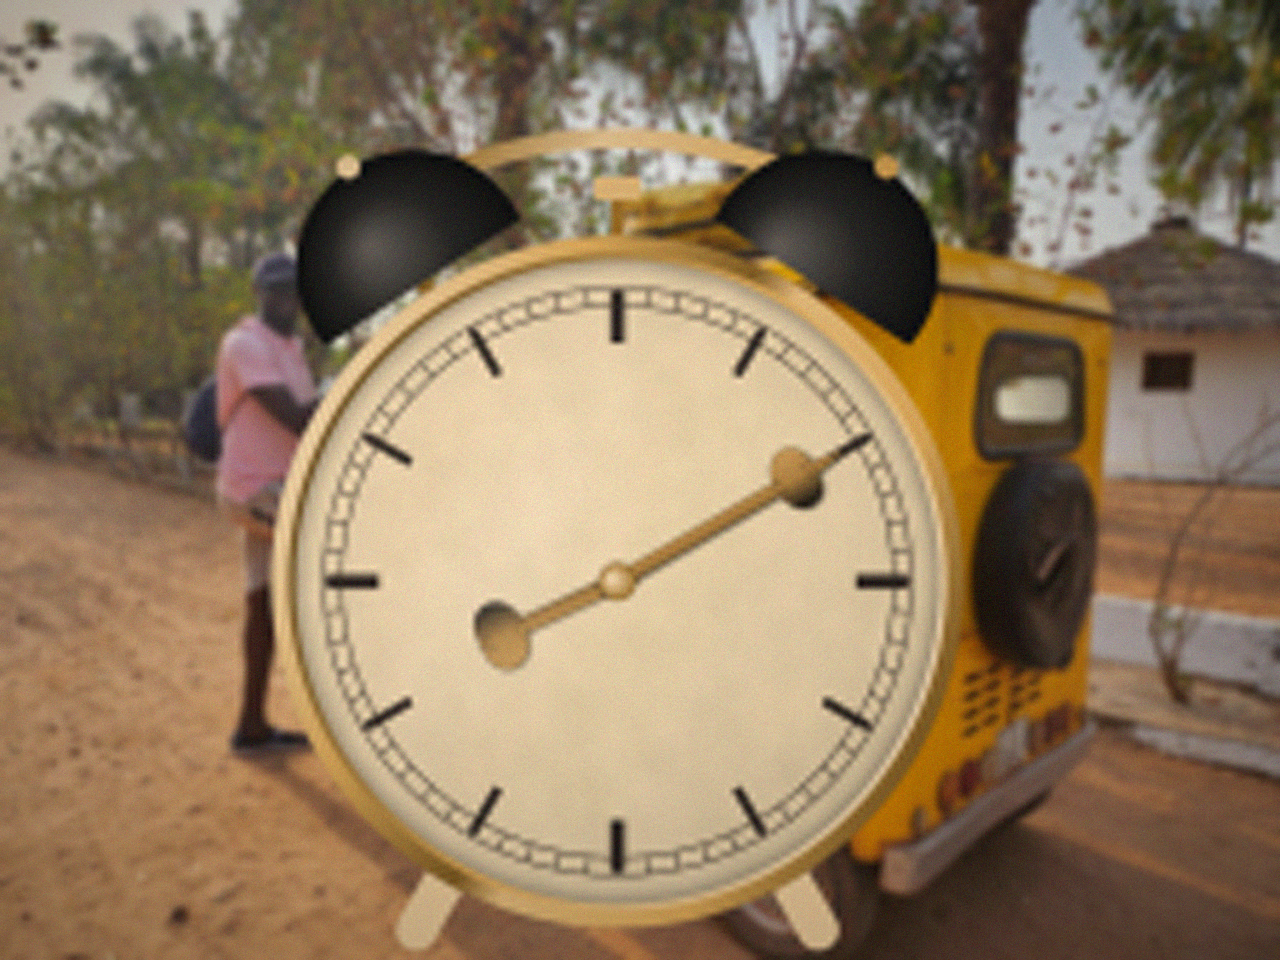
8h10
